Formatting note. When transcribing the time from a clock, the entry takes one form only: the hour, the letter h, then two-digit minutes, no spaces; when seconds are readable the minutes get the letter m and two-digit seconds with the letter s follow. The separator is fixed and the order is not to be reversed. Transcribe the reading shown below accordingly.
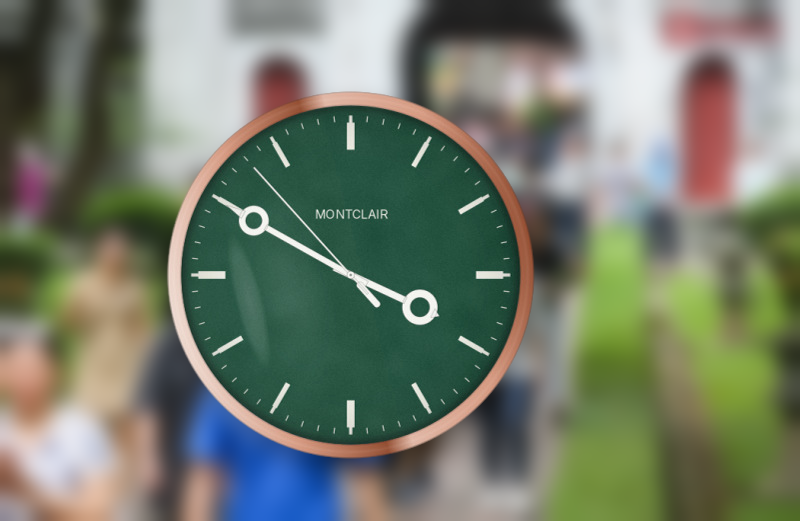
3h49m53s
